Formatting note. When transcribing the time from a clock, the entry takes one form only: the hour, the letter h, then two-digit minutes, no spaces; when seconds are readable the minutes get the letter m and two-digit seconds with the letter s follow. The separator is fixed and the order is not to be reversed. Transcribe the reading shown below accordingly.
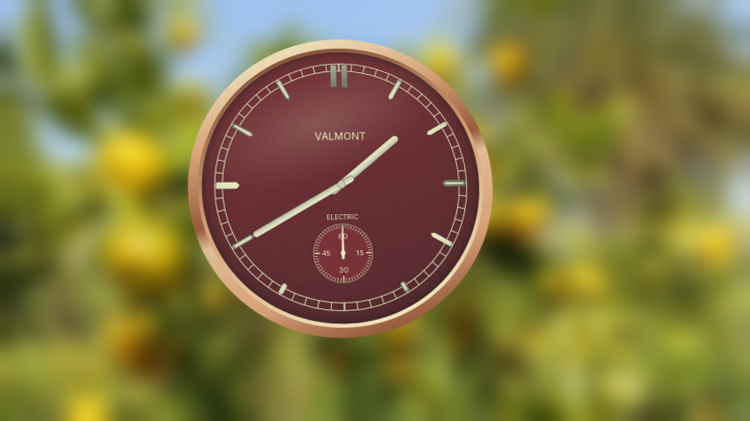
1h40
